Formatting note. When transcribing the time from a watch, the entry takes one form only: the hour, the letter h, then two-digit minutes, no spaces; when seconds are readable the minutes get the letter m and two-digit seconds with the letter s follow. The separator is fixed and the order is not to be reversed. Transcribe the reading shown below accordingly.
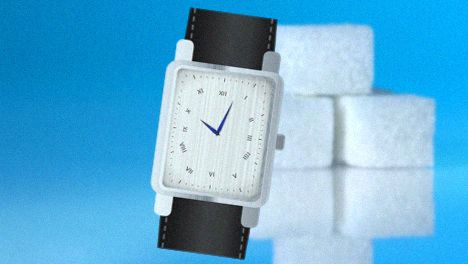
10h03
